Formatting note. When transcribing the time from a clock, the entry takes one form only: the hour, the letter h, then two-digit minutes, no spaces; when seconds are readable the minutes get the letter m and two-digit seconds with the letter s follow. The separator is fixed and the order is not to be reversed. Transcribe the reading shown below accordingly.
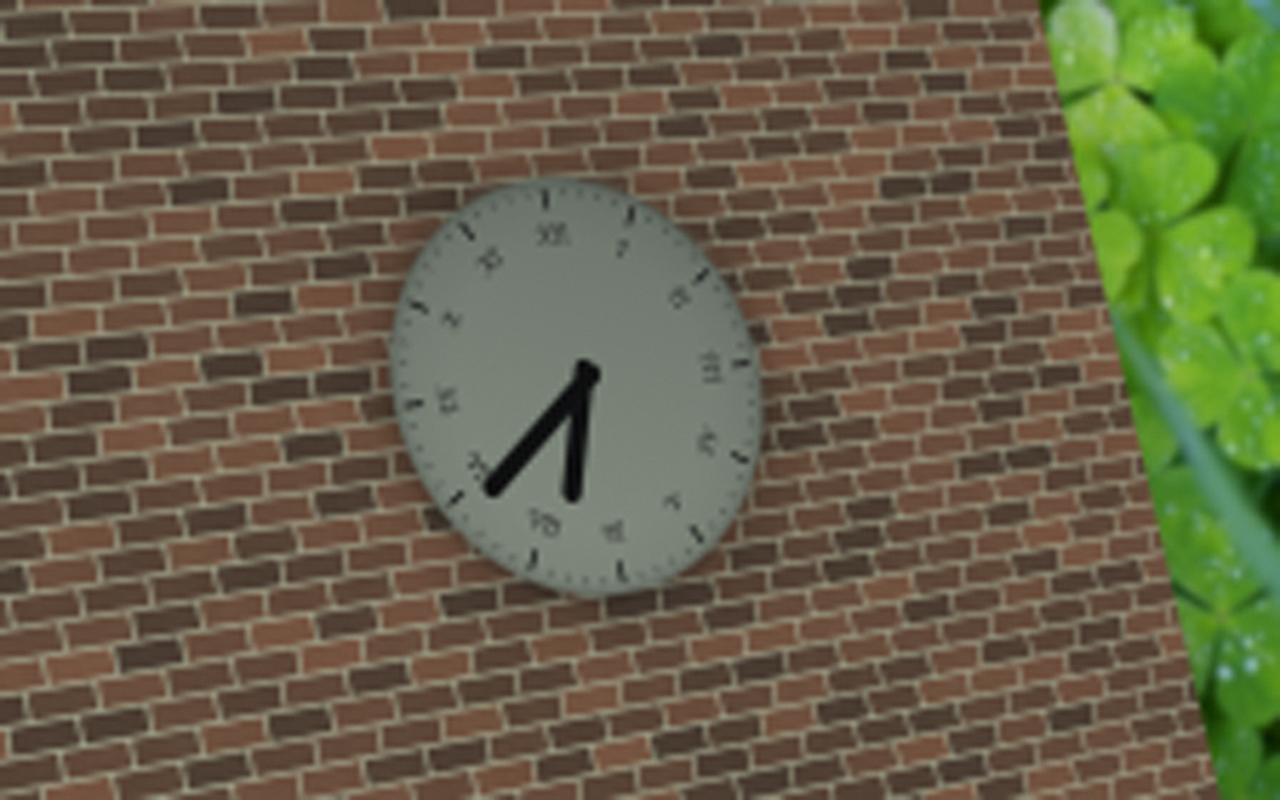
6h39
